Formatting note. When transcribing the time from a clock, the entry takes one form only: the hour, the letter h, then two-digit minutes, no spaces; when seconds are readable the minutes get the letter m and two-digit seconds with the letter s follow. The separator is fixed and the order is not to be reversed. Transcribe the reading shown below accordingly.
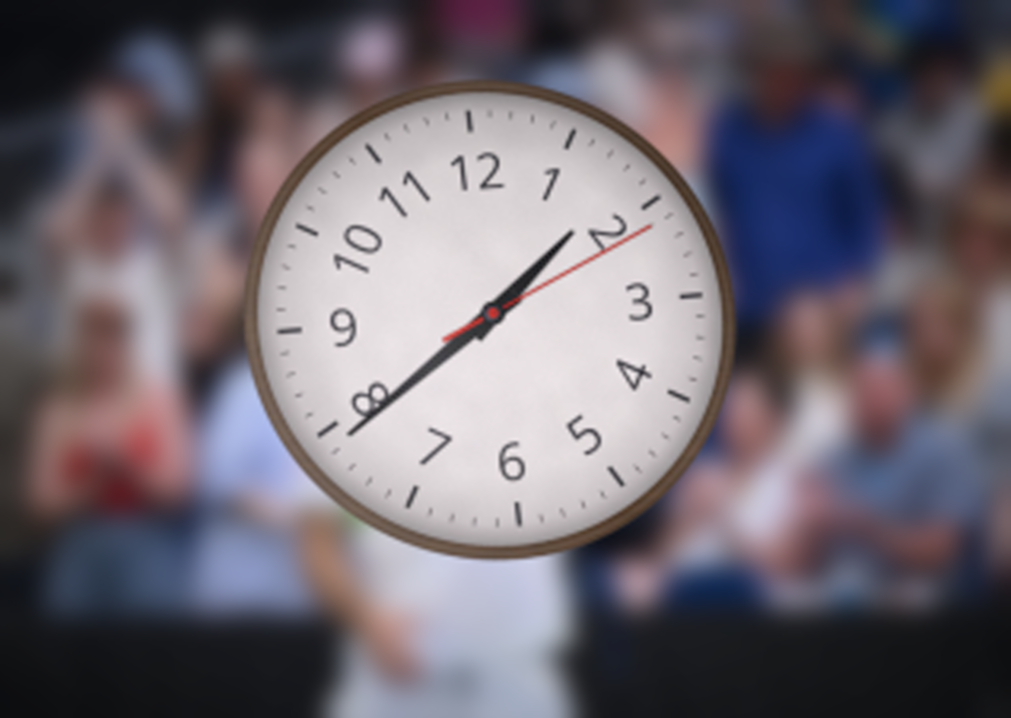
1h39m11s
